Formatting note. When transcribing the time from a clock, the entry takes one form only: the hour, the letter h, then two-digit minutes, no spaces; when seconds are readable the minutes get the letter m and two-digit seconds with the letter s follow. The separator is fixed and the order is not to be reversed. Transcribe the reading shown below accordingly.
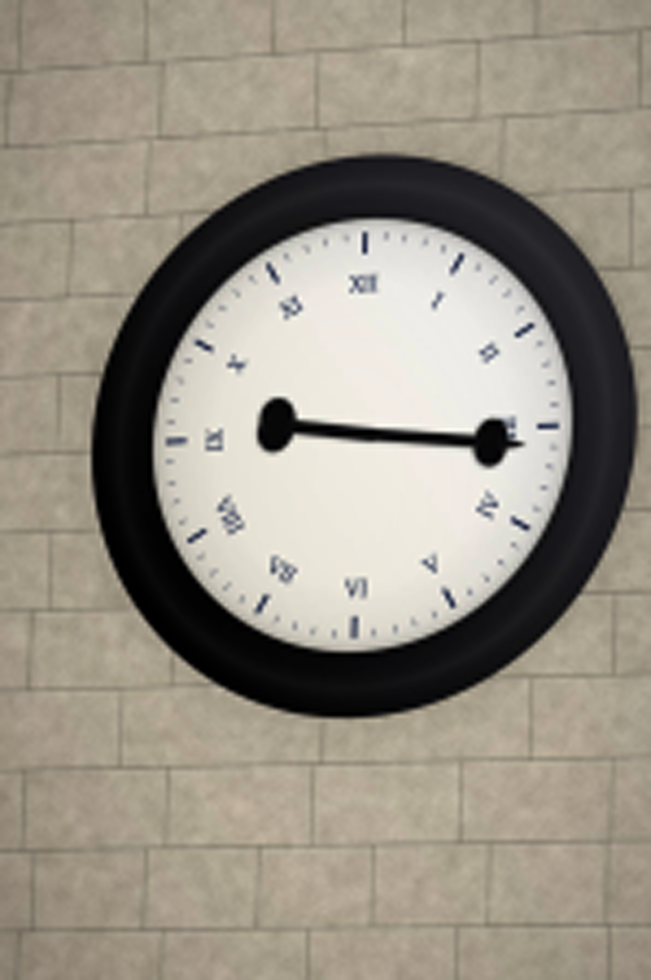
9h16
